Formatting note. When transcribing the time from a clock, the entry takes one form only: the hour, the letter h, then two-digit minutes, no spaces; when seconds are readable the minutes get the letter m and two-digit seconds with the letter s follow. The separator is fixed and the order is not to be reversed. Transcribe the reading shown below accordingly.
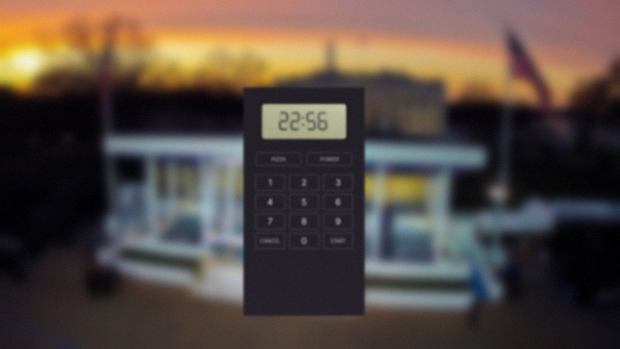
22h56
